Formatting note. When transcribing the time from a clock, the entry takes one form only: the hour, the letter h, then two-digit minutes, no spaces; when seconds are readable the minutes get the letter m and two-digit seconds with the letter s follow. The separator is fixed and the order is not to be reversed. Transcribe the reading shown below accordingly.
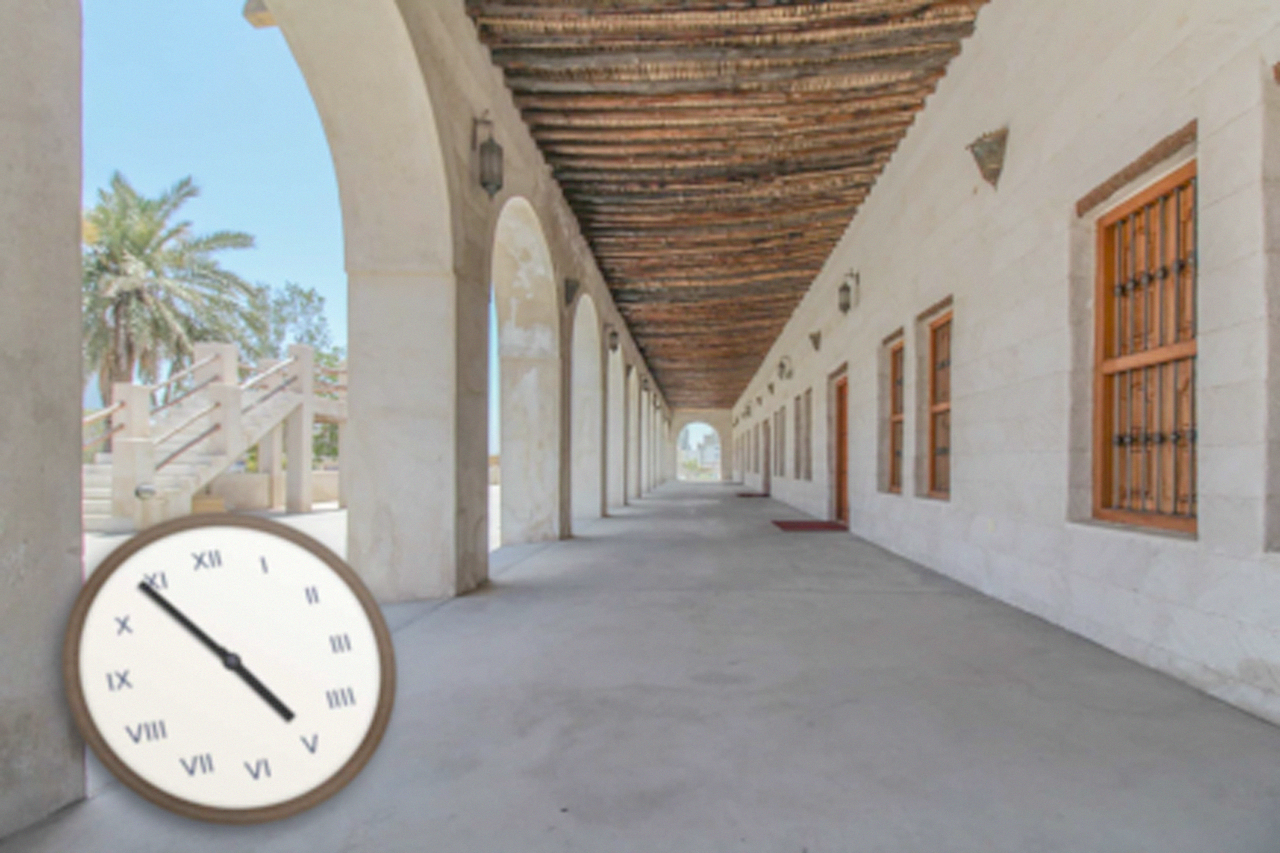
4h54
